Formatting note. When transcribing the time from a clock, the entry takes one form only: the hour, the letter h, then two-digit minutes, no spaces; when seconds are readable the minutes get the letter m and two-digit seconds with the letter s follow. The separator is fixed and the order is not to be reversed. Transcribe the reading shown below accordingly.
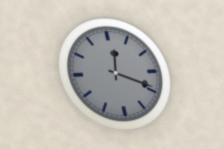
12h19
